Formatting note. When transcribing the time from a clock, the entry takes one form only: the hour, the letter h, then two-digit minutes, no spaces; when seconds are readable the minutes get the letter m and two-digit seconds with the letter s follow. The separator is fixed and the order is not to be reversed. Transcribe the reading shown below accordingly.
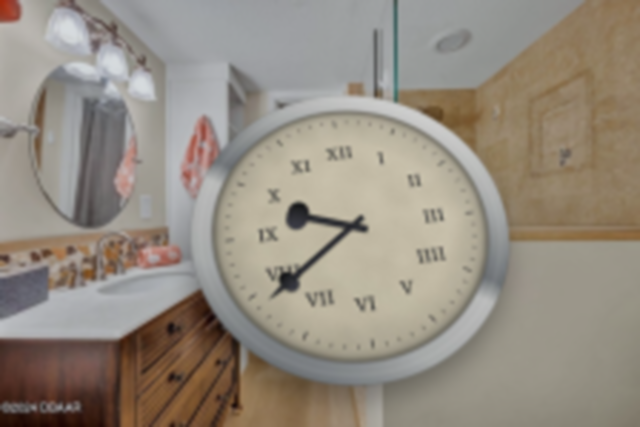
9h39
